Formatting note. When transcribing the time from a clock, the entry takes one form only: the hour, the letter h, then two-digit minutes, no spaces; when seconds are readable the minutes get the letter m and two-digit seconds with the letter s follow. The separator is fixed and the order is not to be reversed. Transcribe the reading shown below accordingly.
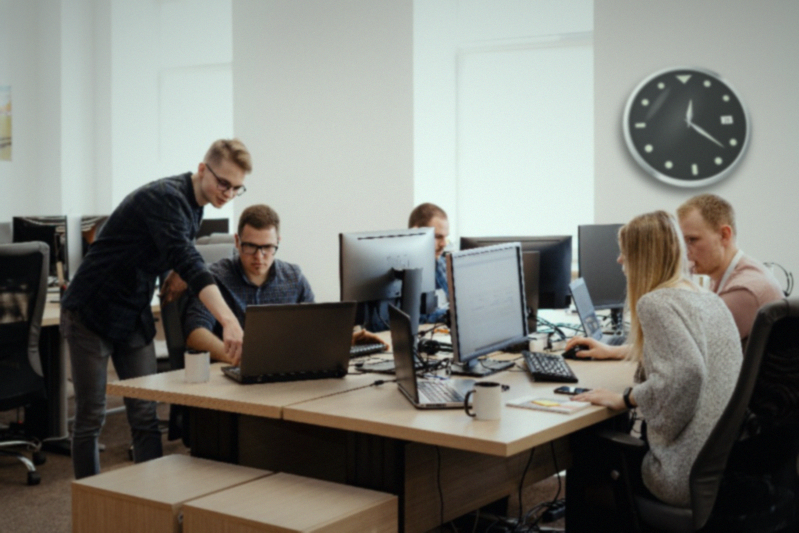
12h22
